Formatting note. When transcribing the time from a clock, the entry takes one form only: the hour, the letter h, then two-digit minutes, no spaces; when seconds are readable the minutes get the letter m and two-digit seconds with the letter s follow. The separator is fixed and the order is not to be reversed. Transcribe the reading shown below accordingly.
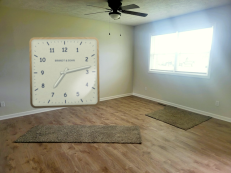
7h13
